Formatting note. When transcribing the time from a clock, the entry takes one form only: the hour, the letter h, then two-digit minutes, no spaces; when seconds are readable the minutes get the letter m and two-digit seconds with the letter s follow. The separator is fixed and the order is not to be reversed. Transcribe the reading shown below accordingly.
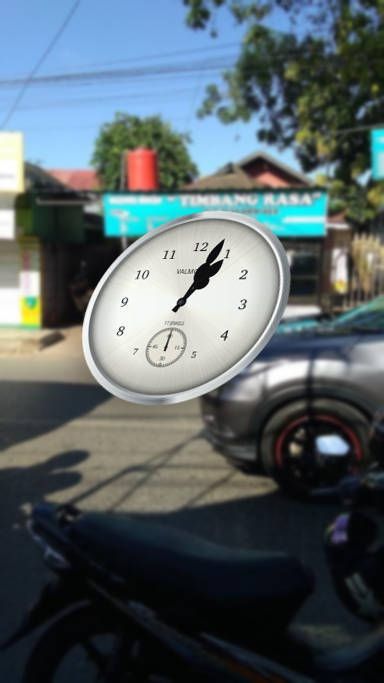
1h03
